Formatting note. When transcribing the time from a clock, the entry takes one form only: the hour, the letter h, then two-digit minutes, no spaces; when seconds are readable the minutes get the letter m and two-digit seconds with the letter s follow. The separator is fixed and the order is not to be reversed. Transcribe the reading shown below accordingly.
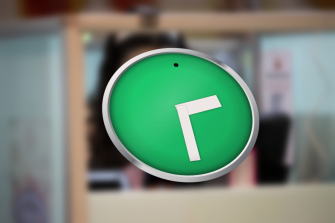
2h29
